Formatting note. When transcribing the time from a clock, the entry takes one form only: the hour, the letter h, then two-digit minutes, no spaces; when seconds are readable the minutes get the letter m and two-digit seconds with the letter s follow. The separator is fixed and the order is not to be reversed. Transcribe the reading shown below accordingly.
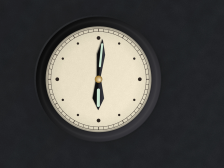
6h01
